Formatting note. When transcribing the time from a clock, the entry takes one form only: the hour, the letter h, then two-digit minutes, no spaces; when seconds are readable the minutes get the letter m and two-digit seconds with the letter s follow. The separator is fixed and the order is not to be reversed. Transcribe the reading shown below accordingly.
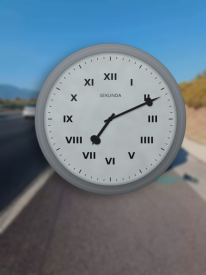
7h11
